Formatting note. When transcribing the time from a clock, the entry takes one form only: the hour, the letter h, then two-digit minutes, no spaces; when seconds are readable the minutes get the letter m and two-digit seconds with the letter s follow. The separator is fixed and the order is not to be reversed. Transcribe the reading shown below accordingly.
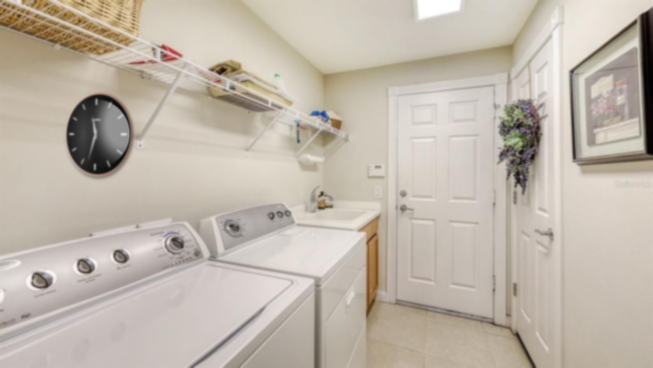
11h33
